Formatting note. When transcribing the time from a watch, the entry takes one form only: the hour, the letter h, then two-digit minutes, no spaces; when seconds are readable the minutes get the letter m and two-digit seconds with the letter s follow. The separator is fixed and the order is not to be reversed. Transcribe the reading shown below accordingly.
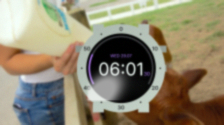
6h01
